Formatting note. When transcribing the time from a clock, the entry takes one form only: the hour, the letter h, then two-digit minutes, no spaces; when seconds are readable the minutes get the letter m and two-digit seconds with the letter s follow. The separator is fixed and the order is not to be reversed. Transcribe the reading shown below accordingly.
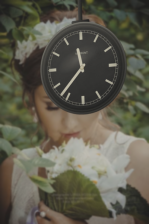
11h37
